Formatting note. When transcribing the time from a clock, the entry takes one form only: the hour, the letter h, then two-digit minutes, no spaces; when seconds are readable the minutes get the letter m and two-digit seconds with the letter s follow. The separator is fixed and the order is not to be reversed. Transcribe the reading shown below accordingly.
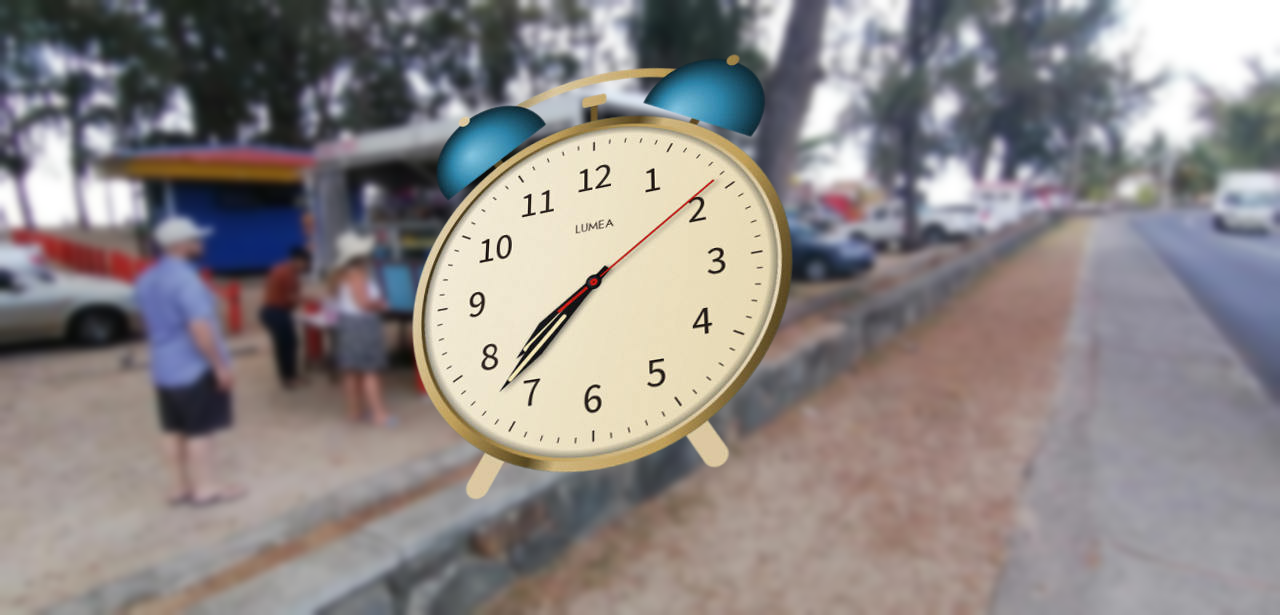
7h37m09s
